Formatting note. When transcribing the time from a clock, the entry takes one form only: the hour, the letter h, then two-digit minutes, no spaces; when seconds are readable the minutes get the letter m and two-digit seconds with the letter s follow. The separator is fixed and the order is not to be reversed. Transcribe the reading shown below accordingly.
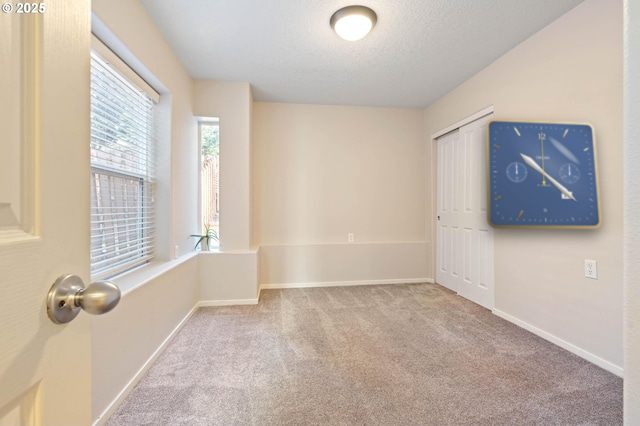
10h22
